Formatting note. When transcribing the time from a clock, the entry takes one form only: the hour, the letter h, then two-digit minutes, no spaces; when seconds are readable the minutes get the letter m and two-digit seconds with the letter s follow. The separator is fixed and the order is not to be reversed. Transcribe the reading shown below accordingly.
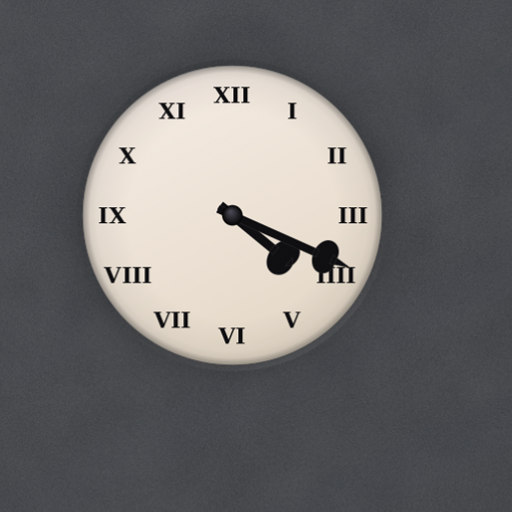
4h19
